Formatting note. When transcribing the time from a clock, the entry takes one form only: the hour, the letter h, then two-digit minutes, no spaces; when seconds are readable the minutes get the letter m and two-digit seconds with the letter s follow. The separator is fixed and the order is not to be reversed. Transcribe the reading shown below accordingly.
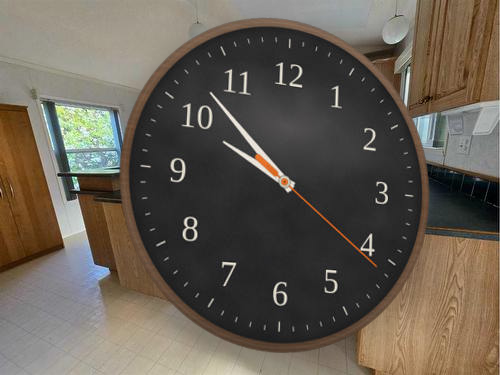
9h52m21s
